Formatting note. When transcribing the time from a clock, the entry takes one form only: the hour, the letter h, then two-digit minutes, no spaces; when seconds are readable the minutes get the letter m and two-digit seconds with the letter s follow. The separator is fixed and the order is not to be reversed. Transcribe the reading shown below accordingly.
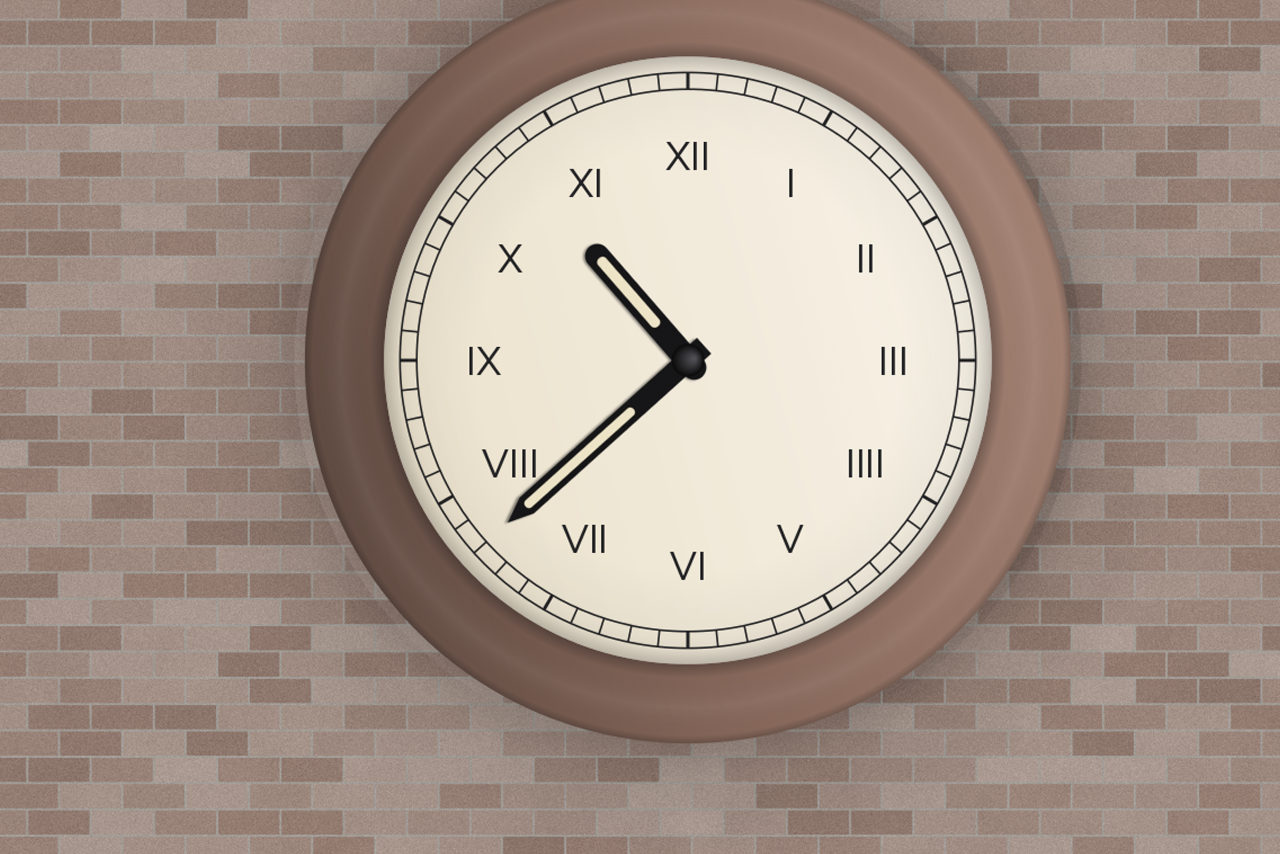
10h38
